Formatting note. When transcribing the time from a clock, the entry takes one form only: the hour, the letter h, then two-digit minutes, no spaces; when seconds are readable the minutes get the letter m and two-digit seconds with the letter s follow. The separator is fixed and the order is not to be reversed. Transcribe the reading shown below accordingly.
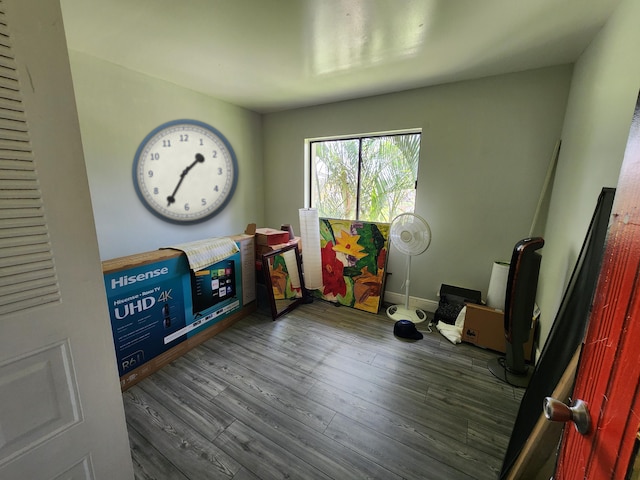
1h35
